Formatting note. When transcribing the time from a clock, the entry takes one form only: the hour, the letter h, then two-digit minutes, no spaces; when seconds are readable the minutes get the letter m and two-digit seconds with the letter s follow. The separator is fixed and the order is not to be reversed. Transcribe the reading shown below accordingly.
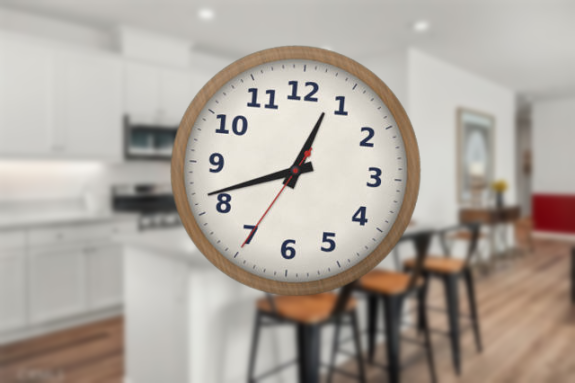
12h41m35s
